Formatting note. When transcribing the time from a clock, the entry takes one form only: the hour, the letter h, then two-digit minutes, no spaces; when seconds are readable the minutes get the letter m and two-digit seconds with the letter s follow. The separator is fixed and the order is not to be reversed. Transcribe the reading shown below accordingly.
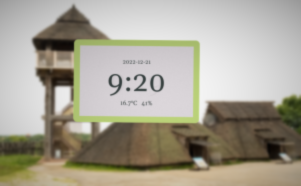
9h20
